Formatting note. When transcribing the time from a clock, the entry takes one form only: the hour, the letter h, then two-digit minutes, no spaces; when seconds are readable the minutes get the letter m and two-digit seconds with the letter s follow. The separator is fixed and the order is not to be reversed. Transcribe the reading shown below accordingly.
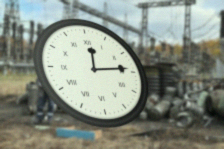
12h14
